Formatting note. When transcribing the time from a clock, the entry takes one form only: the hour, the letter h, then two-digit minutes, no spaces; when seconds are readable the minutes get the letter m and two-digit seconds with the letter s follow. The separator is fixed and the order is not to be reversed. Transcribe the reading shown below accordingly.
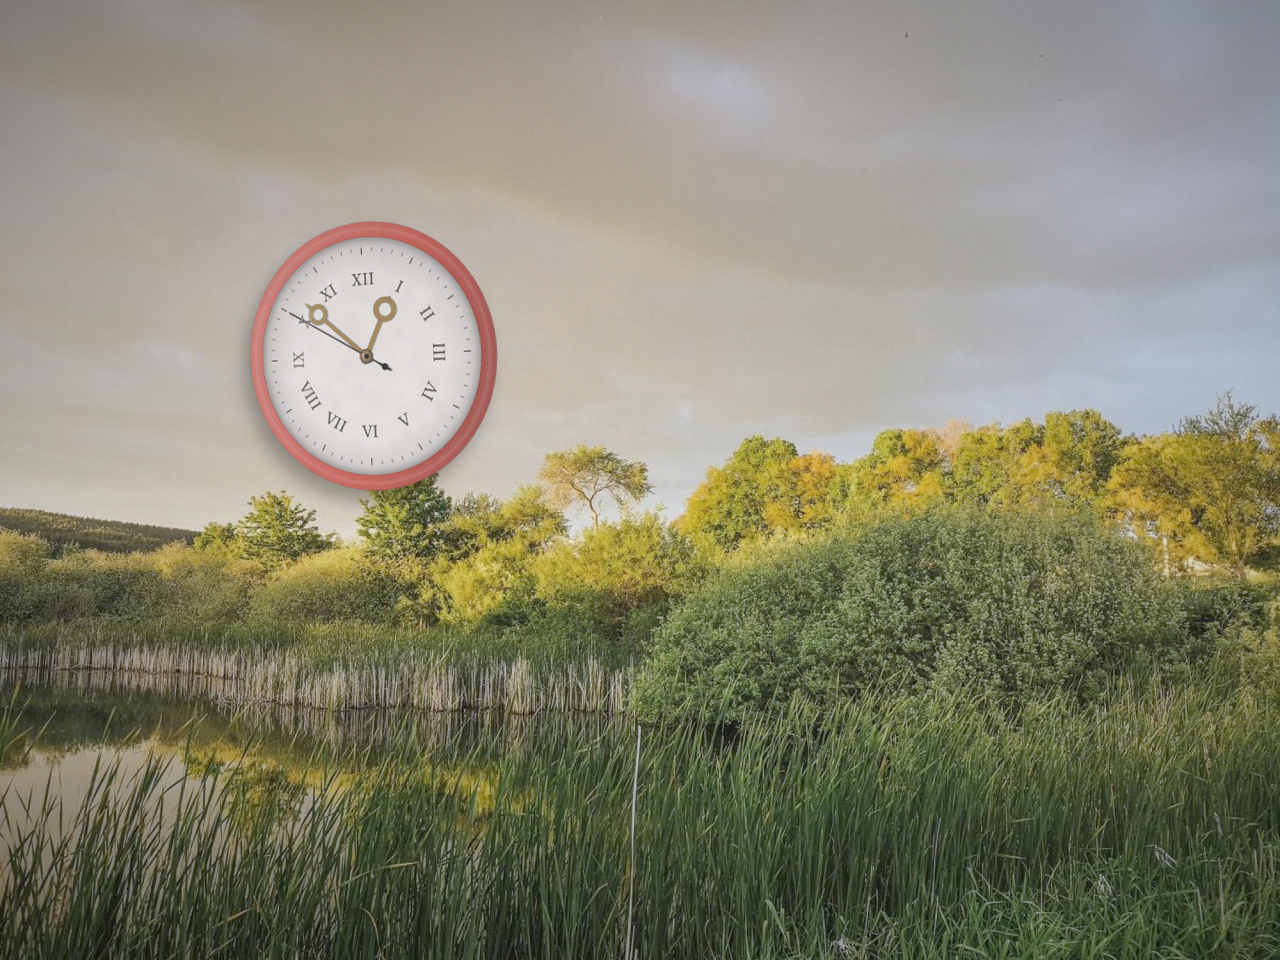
12h51m50s
